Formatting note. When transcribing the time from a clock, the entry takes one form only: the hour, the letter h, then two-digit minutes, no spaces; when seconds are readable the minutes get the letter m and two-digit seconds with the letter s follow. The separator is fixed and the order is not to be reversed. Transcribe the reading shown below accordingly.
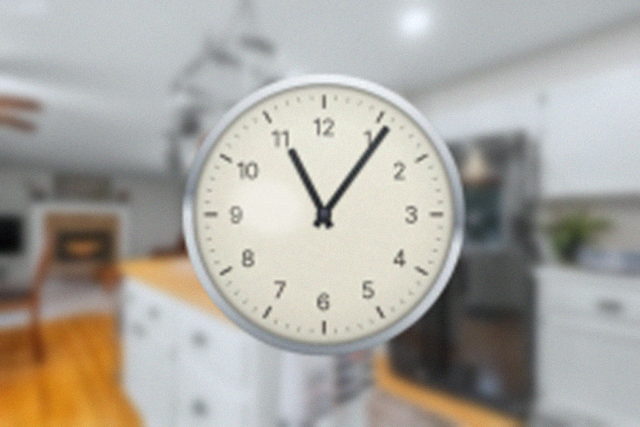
11h06
